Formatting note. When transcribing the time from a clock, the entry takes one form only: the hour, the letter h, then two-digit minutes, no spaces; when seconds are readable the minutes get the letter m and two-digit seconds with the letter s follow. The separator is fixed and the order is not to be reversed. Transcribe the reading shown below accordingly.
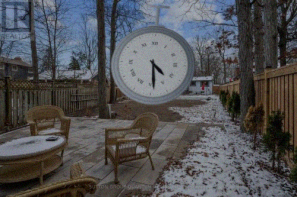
4h29
